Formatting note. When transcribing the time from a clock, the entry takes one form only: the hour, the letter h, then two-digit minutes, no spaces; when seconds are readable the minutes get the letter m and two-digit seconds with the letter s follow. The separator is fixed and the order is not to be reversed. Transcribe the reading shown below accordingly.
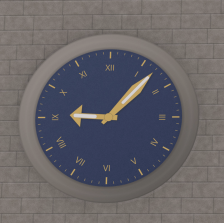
9h07
